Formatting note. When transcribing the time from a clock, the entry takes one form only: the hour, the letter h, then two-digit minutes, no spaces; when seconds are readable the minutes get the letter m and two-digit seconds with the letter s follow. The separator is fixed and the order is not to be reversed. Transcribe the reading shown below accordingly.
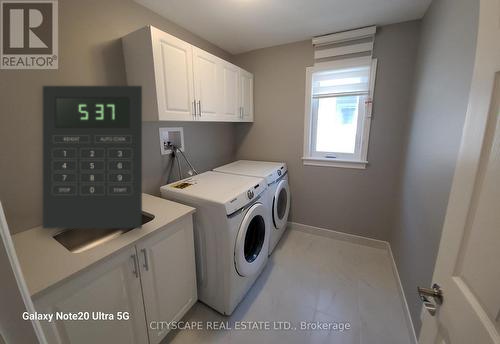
5h37
